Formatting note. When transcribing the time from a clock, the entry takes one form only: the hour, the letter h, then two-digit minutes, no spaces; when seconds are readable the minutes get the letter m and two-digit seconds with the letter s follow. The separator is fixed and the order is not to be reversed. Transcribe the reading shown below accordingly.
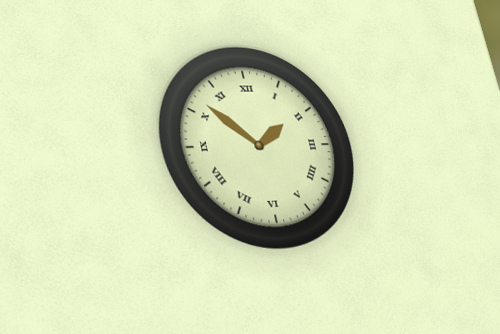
1h52
